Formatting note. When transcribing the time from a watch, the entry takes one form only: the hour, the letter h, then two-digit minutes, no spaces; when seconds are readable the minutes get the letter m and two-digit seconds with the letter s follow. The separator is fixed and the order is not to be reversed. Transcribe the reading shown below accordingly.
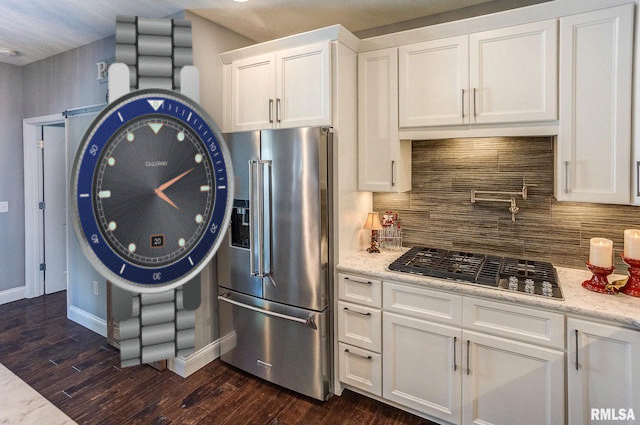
4h11
